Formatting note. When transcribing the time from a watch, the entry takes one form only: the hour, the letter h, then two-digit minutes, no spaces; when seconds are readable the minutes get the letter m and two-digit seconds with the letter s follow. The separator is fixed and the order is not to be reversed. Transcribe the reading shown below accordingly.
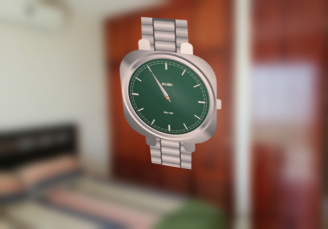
10h55
